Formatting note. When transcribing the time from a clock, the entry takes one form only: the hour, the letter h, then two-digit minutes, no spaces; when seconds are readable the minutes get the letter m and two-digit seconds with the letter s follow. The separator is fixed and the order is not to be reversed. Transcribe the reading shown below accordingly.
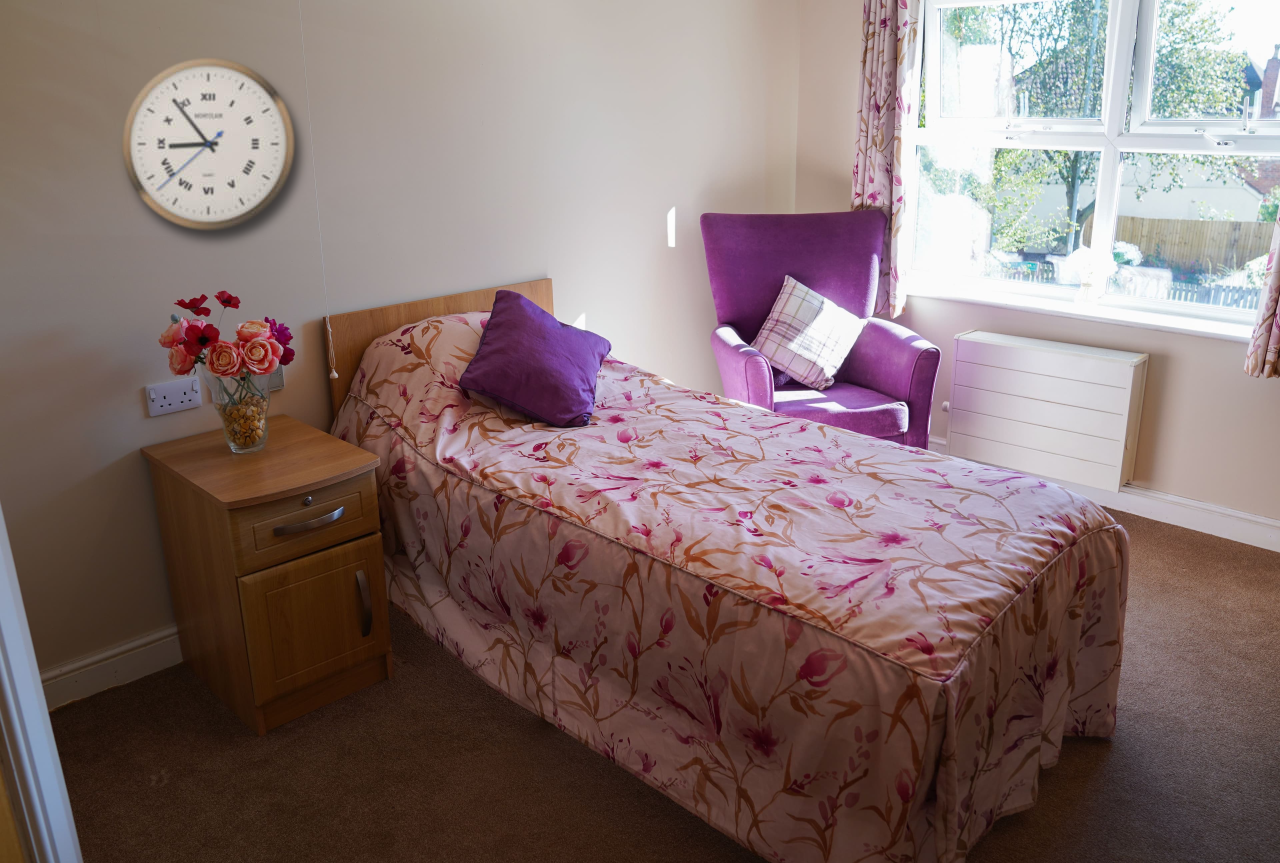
8h53m38s
